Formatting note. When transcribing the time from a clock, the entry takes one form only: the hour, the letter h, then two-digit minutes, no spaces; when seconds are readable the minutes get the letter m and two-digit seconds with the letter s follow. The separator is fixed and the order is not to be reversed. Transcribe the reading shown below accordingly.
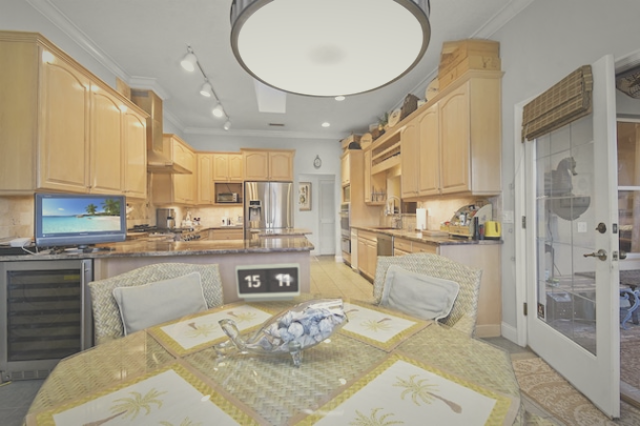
15h11
